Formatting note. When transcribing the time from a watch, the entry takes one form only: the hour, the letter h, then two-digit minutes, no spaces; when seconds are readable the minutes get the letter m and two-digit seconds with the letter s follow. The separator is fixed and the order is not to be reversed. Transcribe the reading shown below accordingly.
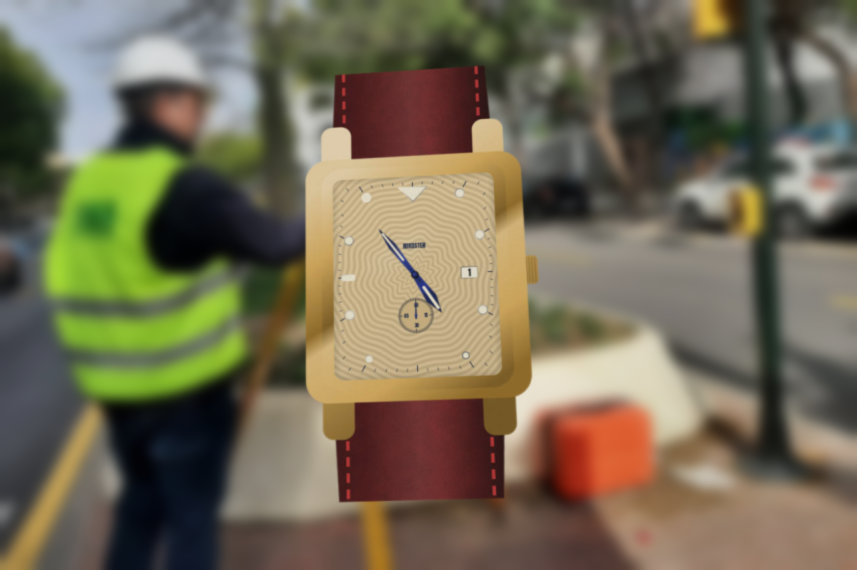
4h54
